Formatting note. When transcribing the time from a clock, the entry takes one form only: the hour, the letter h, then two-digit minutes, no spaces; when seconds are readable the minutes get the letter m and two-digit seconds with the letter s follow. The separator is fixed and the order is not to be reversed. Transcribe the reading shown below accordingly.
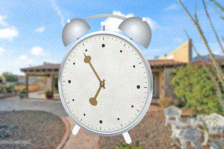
6h54
